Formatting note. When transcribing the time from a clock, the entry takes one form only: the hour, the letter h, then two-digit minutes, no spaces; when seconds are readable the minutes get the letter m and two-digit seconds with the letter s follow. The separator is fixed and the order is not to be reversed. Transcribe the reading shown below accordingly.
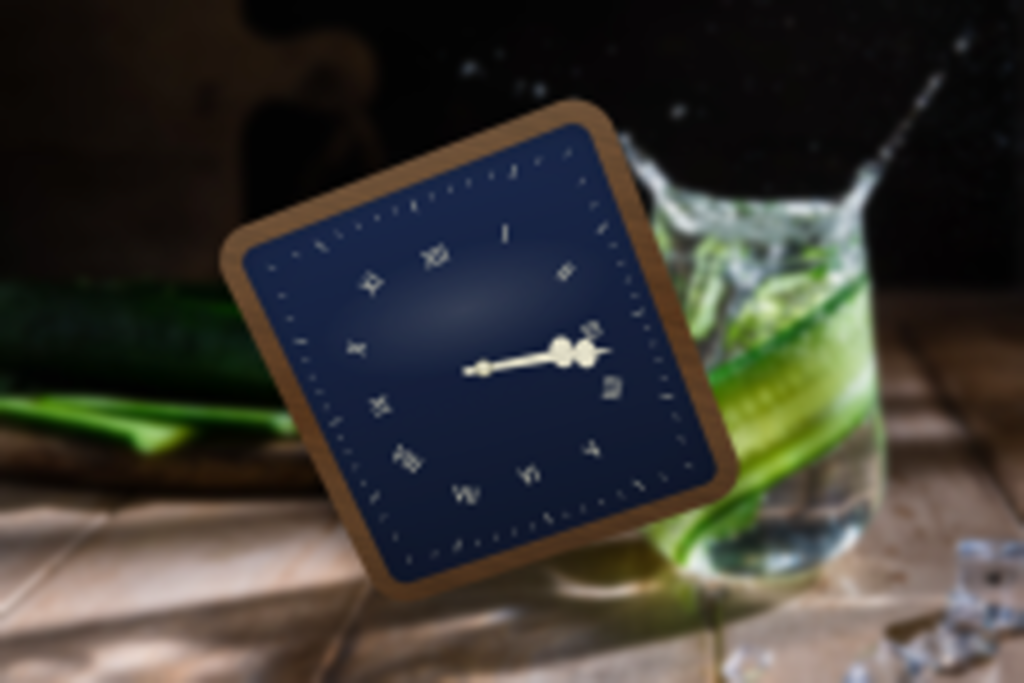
3h17
